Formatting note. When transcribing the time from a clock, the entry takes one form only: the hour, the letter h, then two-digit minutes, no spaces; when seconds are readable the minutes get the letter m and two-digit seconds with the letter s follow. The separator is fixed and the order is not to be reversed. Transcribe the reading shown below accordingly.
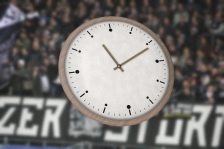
11h11
